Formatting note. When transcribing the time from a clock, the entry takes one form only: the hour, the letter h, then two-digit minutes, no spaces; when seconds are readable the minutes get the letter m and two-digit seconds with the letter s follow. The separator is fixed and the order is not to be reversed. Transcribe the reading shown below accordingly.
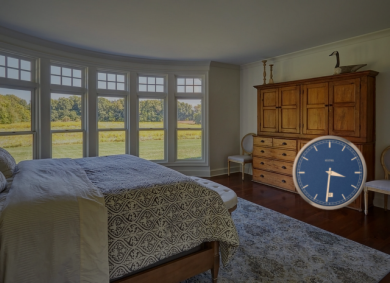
3h31
